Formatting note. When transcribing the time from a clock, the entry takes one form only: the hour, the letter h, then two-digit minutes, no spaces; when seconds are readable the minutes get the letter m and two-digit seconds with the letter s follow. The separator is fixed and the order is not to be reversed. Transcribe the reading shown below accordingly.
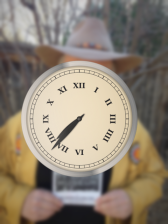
7h37
